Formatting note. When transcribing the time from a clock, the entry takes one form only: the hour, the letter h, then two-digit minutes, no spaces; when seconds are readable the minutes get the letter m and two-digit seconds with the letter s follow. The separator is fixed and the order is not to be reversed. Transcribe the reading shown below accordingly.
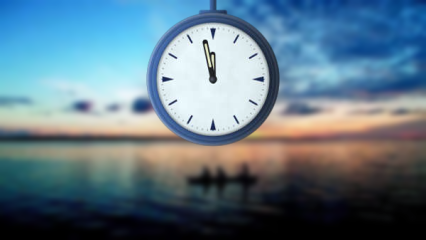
11h58
